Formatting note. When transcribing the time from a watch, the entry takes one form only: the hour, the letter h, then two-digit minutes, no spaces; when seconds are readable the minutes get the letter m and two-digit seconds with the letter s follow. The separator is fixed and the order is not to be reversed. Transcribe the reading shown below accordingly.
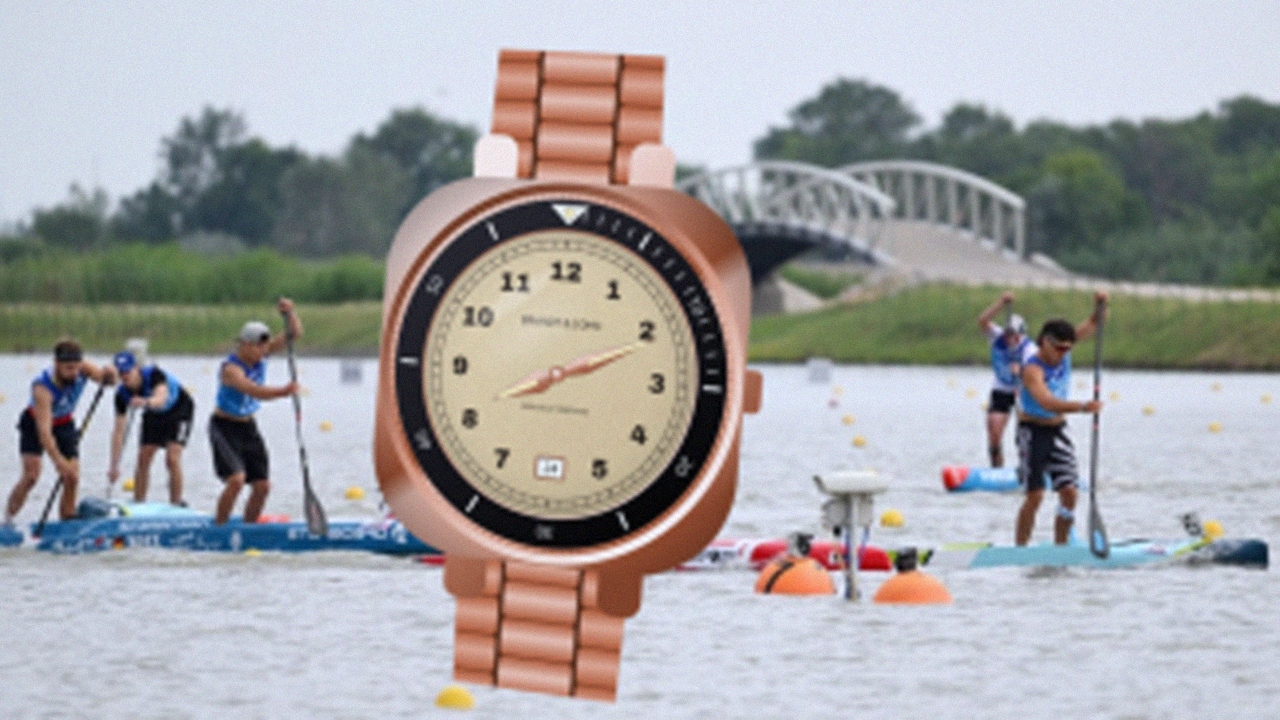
8h11
